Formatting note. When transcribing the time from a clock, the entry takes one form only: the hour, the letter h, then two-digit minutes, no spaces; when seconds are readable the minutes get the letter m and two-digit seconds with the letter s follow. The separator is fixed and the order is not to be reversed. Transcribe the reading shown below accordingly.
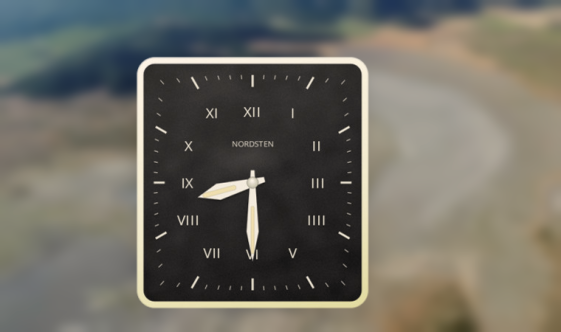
8h30
